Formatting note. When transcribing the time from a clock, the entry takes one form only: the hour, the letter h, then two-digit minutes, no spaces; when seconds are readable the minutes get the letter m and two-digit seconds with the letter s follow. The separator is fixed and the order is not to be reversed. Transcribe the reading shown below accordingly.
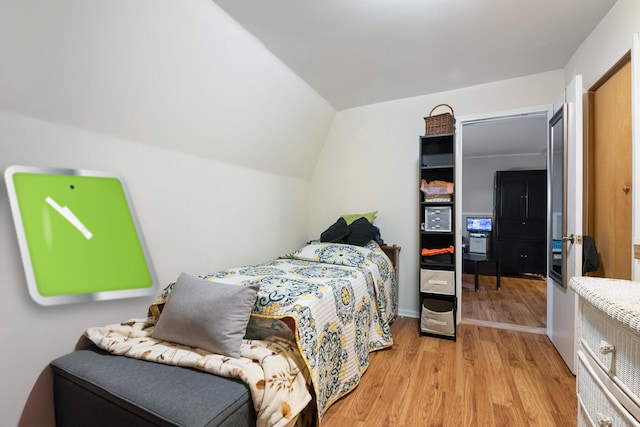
10h53
